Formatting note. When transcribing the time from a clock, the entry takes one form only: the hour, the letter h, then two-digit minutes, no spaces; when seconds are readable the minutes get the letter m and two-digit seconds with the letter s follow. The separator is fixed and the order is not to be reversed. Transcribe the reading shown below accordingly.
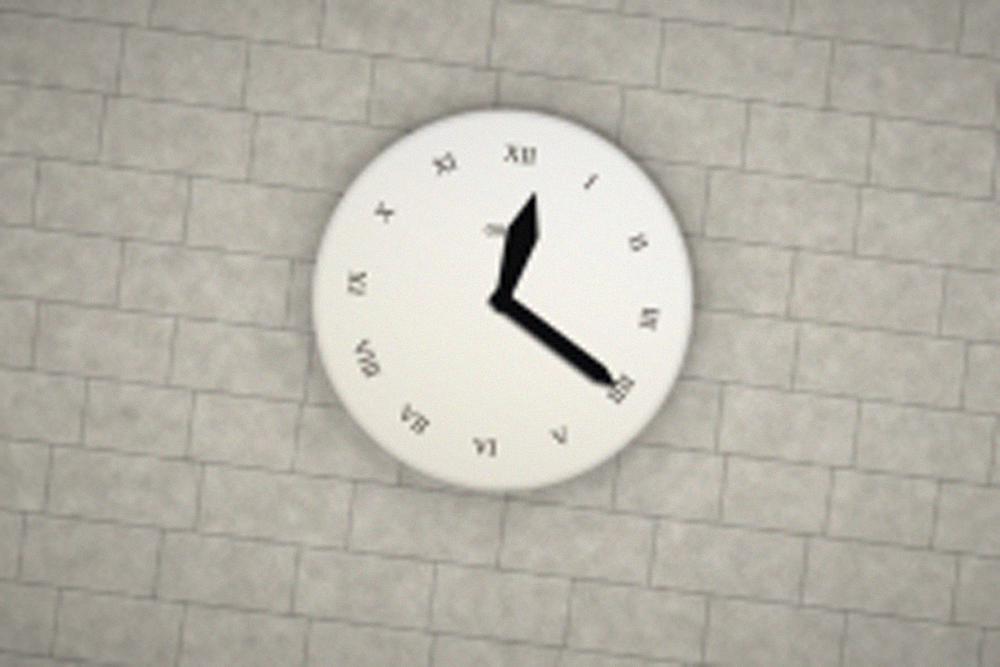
12h20
